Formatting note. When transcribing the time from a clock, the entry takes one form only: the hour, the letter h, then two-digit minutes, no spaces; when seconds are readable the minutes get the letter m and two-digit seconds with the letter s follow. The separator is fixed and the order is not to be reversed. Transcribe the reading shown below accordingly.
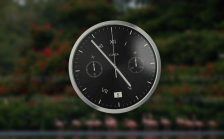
4h54
